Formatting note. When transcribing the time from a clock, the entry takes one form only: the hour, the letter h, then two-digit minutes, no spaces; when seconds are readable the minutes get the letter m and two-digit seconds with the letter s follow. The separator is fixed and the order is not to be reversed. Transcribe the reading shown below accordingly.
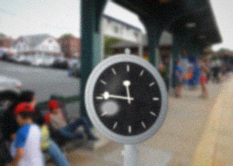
11h46
